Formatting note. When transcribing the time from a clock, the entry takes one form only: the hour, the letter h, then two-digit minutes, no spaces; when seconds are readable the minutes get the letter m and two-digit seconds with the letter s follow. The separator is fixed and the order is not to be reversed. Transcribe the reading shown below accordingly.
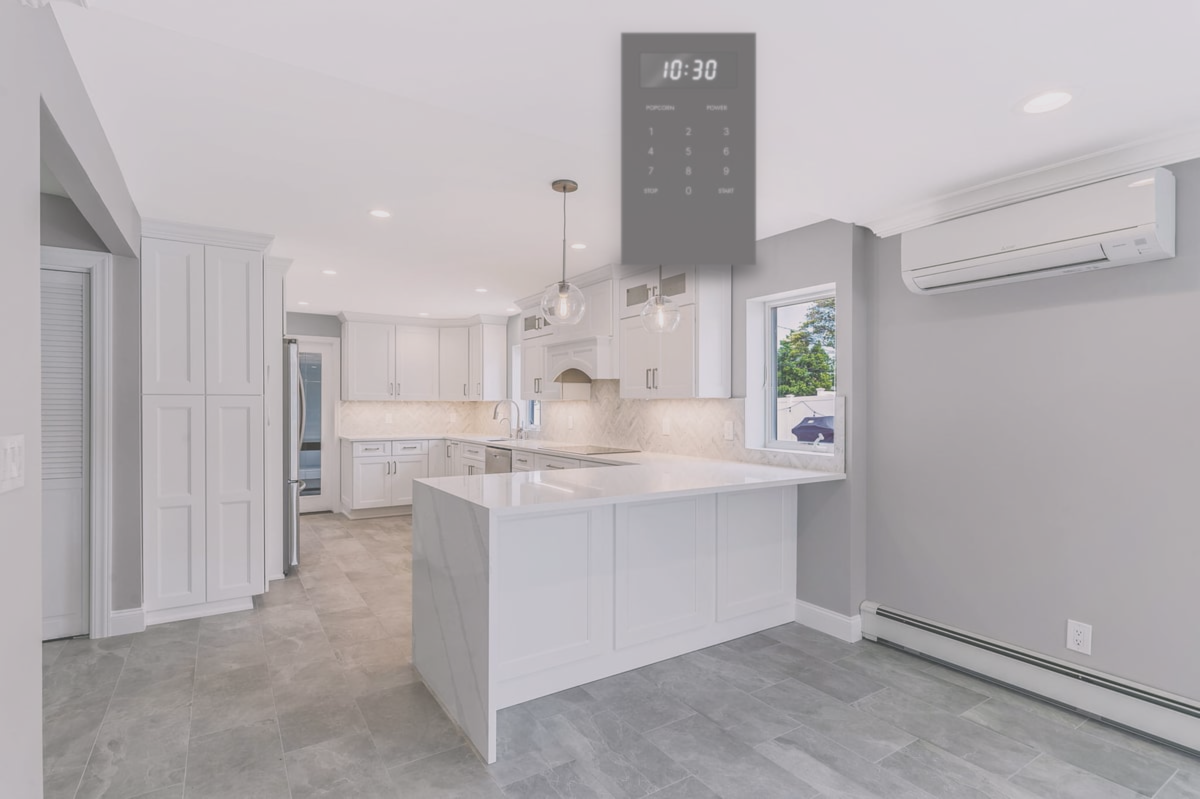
10h30
